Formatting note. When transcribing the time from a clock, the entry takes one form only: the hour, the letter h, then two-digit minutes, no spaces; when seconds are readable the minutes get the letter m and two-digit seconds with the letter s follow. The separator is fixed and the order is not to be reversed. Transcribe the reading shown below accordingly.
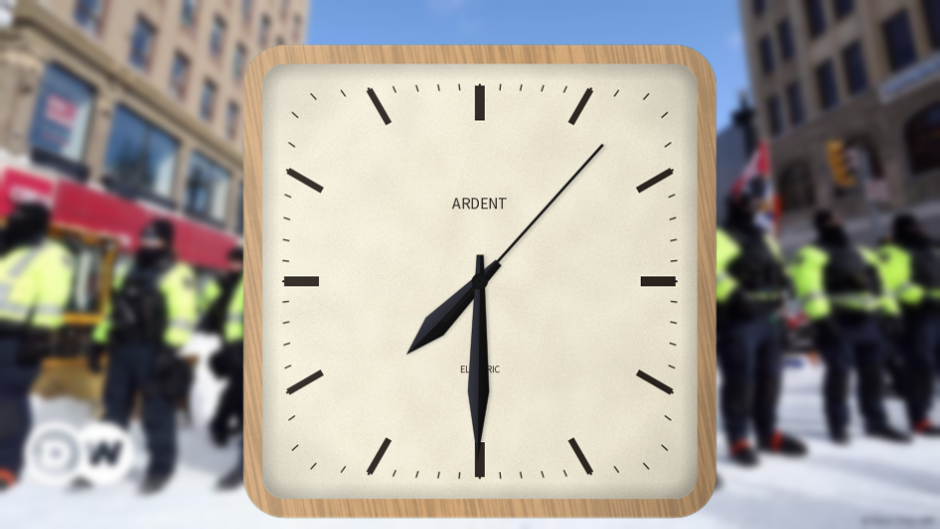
7h30m07s
